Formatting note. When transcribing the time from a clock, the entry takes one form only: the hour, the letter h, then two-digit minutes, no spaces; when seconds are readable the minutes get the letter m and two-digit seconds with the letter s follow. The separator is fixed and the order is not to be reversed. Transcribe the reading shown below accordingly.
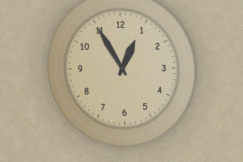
12h55
